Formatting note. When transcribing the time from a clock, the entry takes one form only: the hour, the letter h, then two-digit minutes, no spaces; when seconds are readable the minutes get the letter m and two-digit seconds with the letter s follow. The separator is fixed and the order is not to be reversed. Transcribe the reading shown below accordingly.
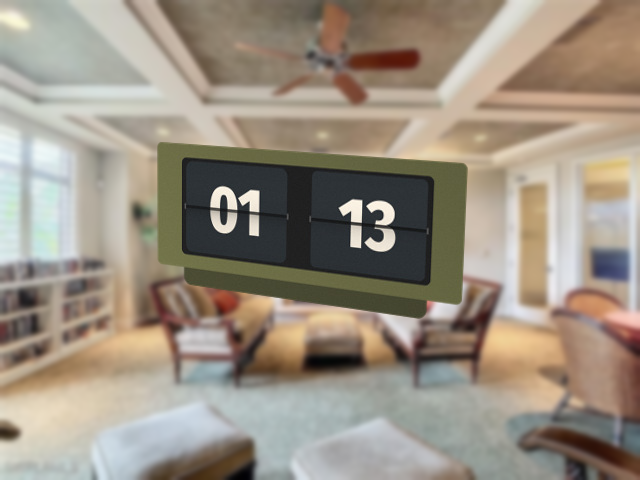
1h13
